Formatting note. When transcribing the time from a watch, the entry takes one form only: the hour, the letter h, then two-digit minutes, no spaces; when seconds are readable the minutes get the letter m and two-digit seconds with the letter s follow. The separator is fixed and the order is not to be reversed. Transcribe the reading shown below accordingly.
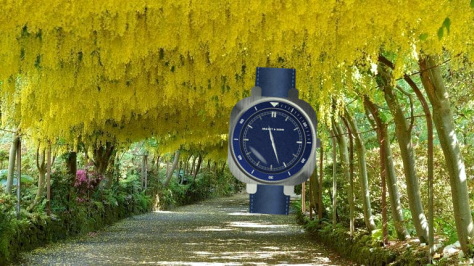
11h27
